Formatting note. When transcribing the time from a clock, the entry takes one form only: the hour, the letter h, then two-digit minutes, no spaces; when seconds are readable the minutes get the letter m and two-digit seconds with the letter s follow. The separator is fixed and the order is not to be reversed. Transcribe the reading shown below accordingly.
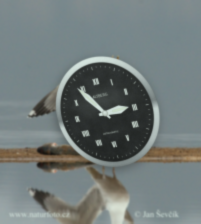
2h54
